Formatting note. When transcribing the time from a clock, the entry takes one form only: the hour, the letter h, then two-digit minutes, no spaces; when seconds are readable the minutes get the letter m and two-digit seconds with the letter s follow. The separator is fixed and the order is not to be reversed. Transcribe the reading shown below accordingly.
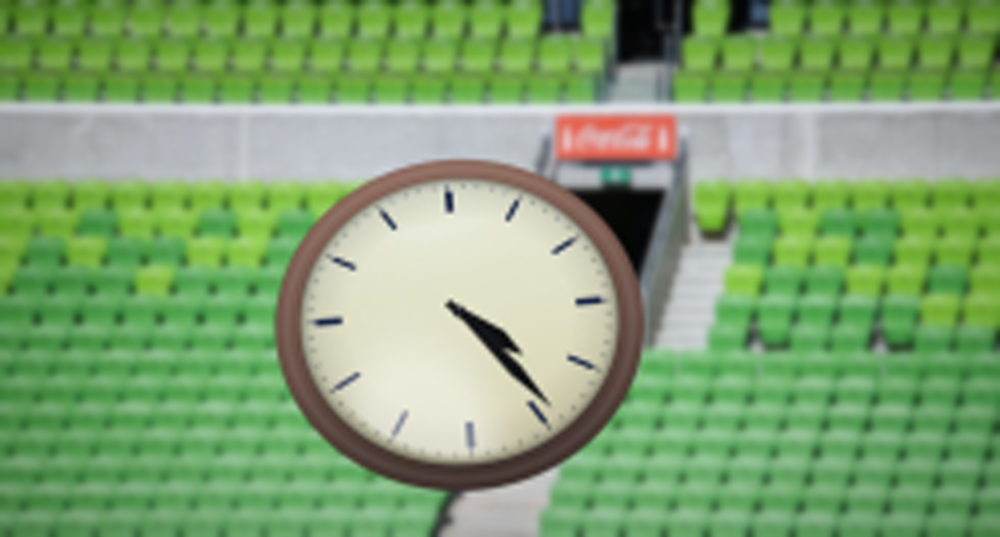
4h24
